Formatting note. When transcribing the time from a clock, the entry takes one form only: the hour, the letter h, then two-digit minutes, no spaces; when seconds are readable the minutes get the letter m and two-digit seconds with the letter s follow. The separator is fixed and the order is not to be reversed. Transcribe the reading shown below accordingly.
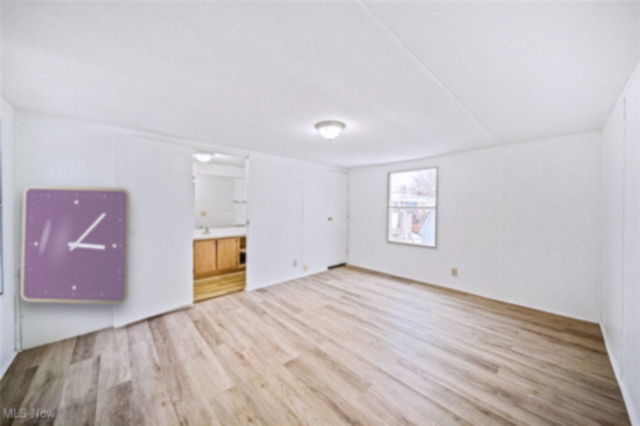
3h07
